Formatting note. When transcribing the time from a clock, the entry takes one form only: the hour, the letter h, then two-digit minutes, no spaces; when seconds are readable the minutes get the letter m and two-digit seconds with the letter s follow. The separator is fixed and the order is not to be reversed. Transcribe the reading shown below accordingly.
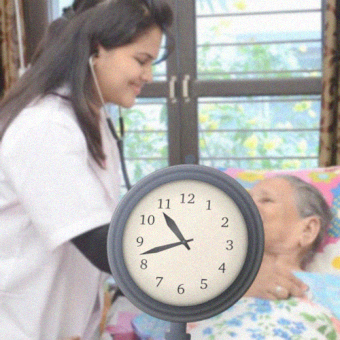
10h42
